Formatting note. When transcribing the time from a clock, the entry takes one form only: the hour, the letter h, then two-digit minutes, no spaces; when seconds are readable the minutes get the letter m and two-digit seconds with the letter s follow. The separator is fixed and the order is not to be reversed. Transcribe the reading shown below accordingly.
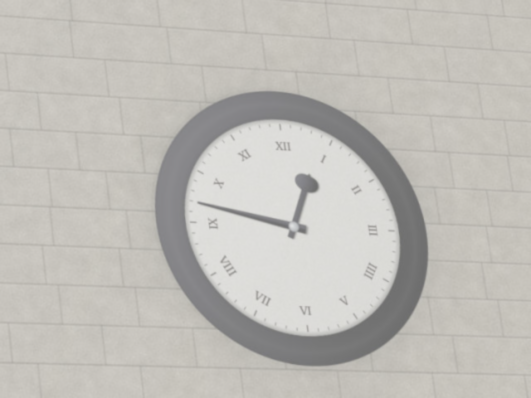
12h47
